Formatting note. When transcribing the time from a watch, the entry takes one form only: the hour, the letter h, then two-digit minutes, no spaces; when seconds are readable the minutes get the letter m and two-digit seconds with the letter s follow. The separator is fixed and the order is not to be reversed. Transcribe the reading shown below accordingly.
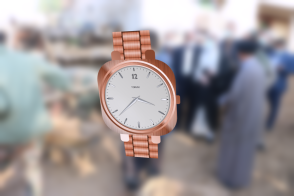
3h38
